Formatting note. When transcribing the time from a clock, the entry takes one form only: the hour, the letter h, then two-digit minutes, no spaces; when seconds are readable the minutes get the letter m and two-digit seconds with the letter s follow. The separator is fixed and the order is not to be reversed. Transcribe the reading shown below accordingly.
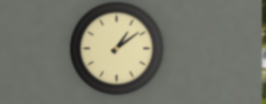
1h09
